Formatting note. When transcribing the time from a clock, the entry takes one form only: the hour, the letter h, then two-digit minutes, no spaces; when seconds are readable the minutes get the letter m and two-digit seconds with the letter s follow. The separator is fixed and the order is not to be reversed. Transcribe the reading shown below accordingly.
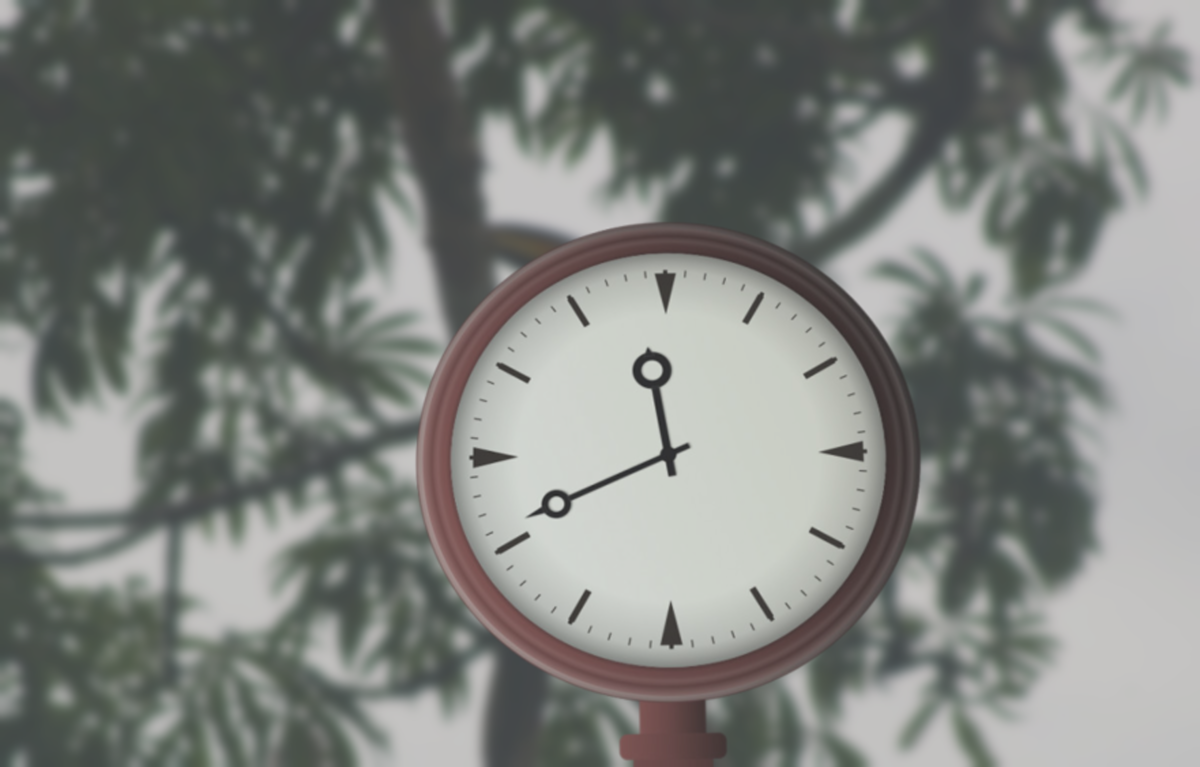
11h41
